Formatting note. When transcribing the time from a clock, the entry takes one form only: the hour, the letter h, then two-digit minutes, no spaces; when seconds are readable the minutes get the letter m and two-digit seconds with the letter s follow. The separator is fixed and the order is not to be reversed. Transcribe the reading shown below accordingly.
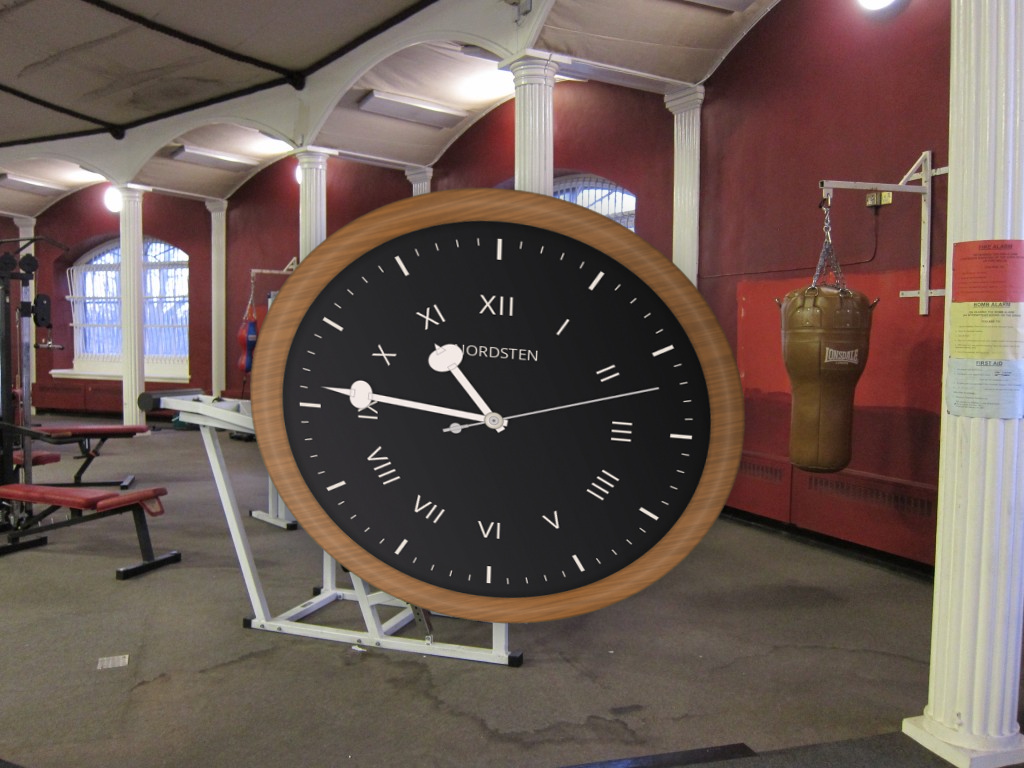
10h46m12s
